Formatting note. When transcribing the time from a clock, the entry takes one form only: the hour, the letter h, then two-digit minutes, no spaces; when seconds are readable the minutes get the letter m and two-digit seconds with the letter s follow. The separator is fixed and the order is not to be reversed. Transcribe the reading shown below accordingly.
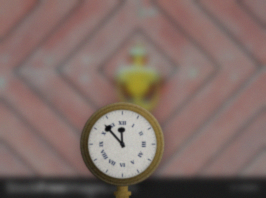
11h53
